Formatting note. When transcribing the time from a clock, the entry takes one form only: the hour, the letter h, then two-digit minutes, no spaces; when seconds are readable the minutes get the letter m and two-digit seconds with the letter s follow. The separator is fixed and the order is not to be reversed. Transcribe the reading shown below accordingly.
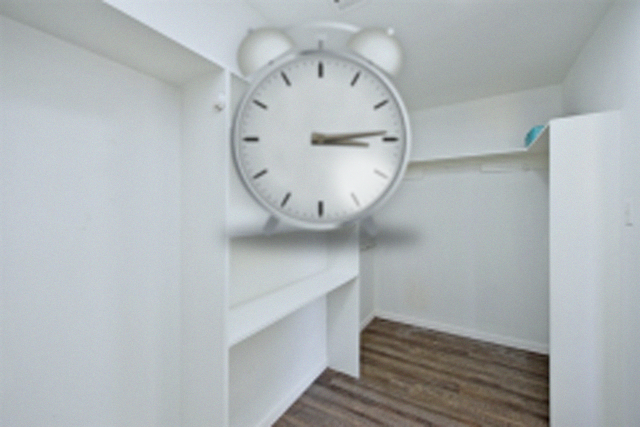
3h14
